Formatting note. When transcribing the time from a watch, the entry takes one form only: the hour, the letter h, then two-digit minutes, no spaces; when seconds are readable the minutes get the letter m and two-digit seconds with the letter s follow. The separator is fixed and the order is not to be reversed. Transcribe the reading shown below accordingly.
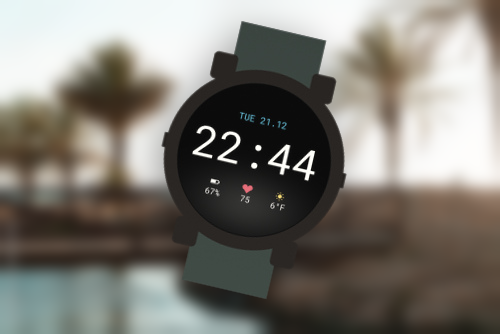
22h44
